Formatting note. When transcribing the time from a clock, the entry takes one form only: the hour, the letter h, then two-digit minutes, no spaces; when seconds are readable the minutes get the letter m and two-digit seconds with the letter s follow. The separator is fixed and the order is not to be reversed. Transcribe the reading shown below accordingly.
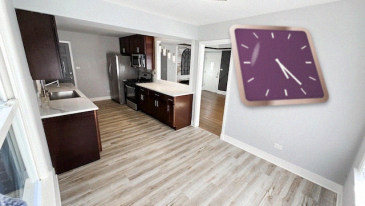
5h24
